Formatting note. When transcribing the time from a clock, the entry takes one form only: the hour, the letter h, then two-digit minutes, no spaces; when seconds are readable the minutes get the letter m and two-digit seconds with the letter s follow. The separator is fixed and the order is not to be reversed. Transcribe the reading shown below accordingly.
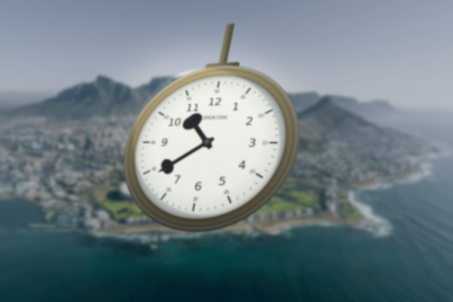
10h39
